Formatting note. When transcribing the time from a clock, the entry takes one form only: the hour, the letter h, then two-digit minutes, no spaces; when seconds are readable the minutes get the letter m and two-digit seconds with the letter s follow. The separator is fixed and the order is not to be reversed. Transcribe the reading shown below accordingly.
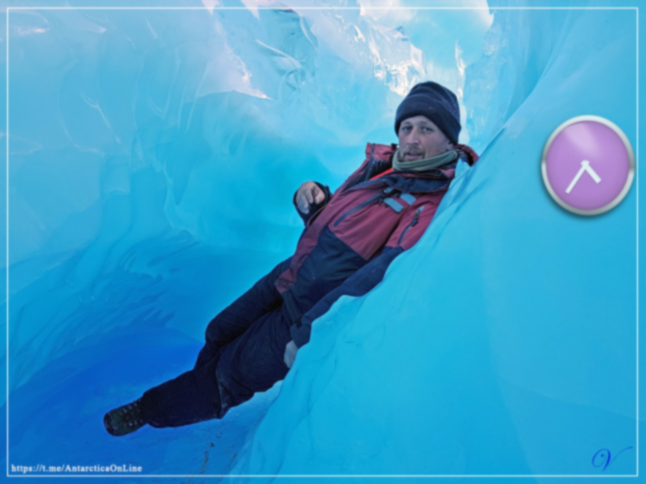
4h36
